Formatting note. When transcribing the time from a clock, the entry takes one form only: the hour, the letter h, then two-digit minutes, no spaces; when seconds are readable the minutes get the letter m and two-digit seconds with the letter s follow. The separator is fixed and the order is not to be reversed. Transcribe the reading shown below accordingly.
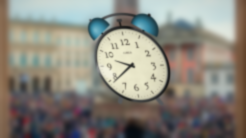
9h39
